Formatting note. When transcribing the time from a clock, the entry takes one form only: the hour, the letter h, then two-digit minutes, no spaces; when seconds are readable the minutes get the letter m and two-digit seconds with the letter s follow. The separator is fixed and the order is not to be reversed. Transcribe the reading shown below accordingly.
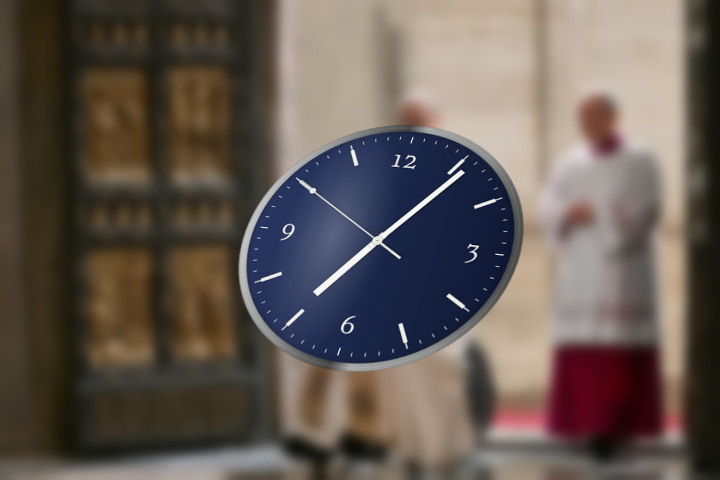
7h05m50s
